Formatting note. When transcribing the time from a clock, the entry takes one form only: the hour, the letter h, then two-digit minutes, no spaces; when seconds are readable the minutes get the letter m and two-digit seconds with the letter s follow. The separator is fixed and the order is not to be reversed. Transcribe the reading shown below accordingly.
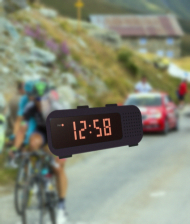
12h58
